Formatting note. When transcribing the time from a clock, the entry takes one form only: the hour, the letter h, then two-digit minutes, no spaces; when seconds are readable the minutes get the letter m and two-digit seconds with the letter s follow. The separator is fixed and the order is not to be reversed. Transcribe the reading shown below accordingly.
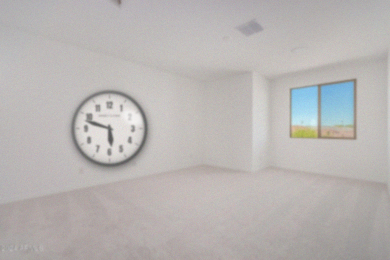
5h48
